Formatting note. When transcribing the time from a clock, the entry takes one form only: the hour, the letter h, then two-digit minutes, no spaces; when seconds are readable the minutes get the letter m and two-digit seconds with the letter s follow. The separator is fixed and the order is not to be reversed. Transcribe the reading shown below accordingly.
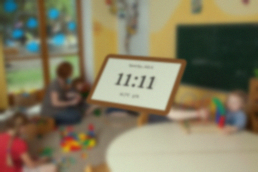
11h11
